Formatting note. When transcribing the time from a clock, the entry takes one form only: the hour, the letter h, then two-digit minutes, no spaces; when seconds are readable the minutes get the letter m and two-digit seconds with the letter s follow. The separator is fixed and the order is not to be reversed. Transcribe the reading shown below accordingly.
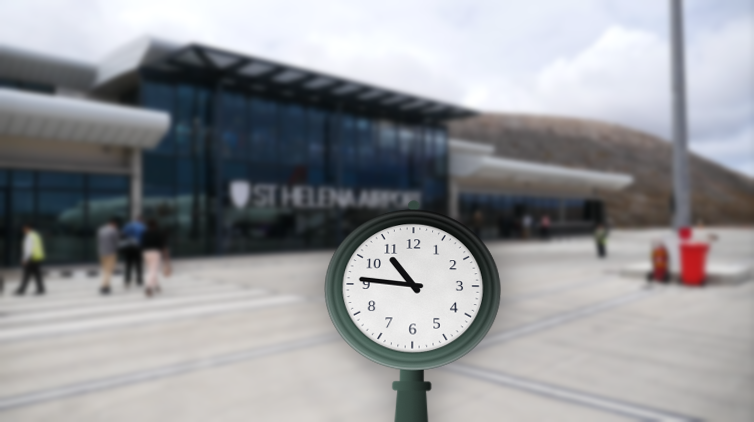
10h46
